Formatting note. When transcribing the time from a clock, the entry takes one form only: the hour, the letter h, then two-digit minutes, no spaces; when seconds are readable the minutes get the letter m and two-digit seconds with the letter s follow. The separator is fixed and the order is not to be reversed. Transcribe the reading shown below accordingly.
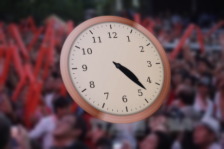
4h23
